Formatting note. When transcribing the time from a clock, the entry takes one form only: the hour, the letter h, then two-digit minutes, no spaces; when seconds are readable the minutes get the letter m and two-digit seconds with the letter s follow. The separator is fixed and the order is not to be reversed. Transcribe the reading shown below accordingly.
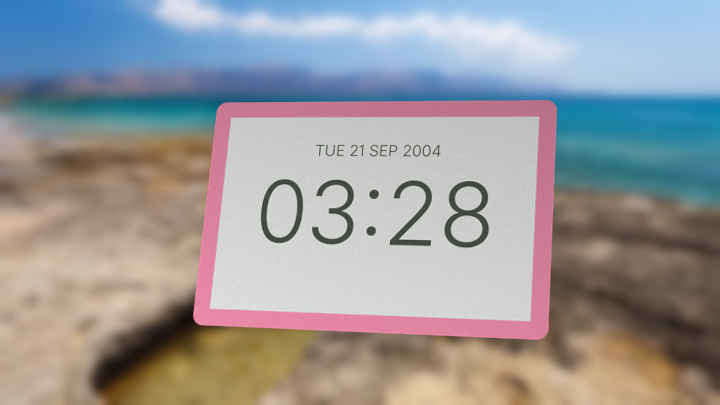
3h28
